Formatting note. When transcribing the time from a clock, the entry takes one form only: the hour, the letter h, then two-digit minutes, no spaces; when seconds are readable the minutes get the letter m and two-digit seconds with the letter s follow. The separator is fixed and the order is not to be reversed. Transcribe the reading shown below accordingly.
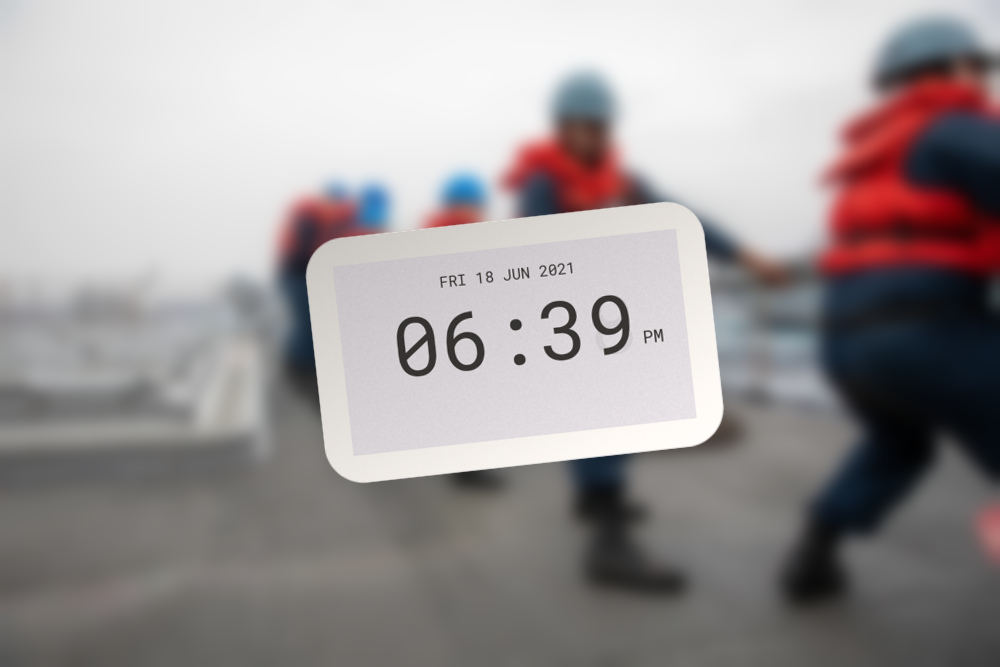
6h39
